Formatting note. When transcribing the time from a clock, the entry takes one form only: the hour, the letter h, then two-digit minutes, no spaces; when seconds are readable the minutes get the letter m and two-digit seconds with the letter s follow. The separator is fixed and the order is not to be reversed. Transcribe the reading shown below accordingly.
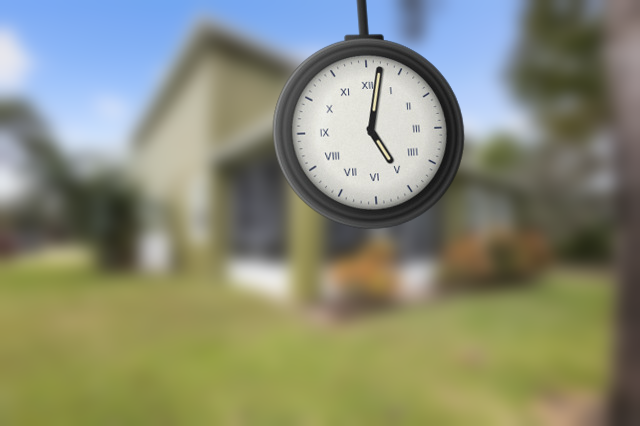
5h02
